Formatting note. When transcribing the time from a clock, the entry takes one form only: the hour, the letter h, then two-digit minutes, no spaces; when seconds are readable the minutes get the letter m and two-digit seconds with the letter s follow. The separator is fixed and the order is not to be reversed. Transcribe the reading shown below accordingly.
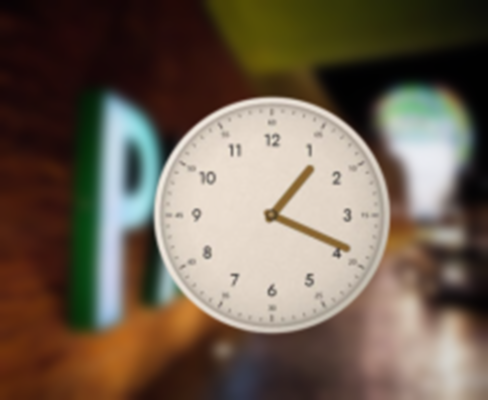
1h19
